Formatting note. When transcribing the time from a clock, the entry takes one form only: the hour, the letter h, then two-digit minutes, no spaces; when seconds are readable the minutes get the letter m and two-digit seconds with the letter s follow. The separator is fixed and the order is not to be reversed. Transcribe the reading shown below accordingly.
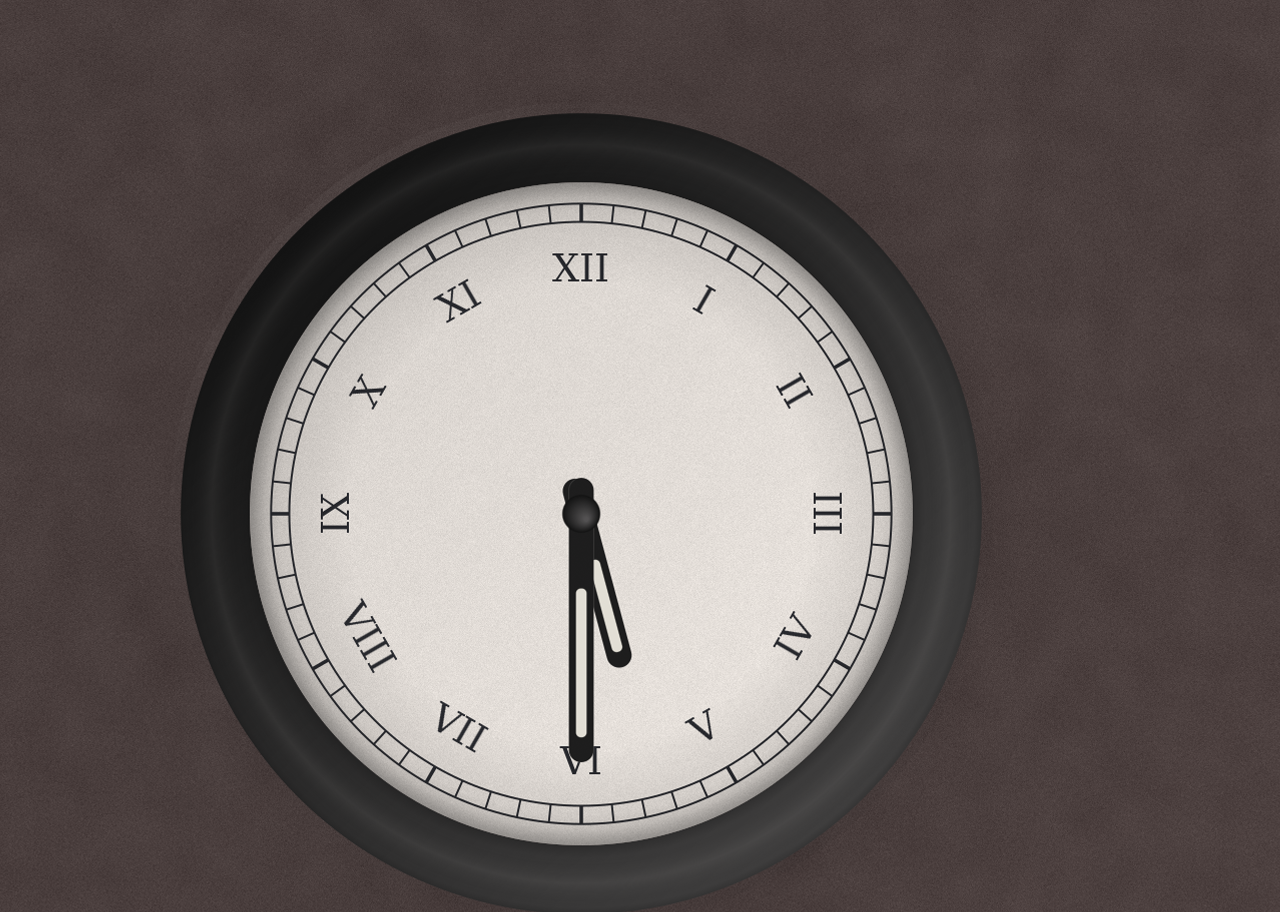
5h30
